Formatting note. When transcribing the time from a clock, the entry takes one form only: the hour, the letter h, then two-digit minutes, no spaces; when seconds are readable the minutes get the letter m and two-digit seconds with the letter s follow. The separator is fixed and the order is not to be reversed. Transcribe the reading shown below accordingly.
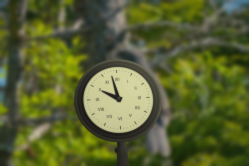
9h58
